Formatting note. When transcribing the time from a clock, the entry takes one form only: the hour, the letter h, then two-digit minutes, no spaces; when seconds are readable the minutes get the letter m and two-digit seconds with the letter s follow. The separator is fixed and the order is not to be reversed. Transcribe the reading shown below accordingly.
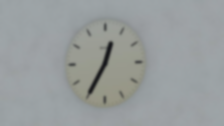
12h35
